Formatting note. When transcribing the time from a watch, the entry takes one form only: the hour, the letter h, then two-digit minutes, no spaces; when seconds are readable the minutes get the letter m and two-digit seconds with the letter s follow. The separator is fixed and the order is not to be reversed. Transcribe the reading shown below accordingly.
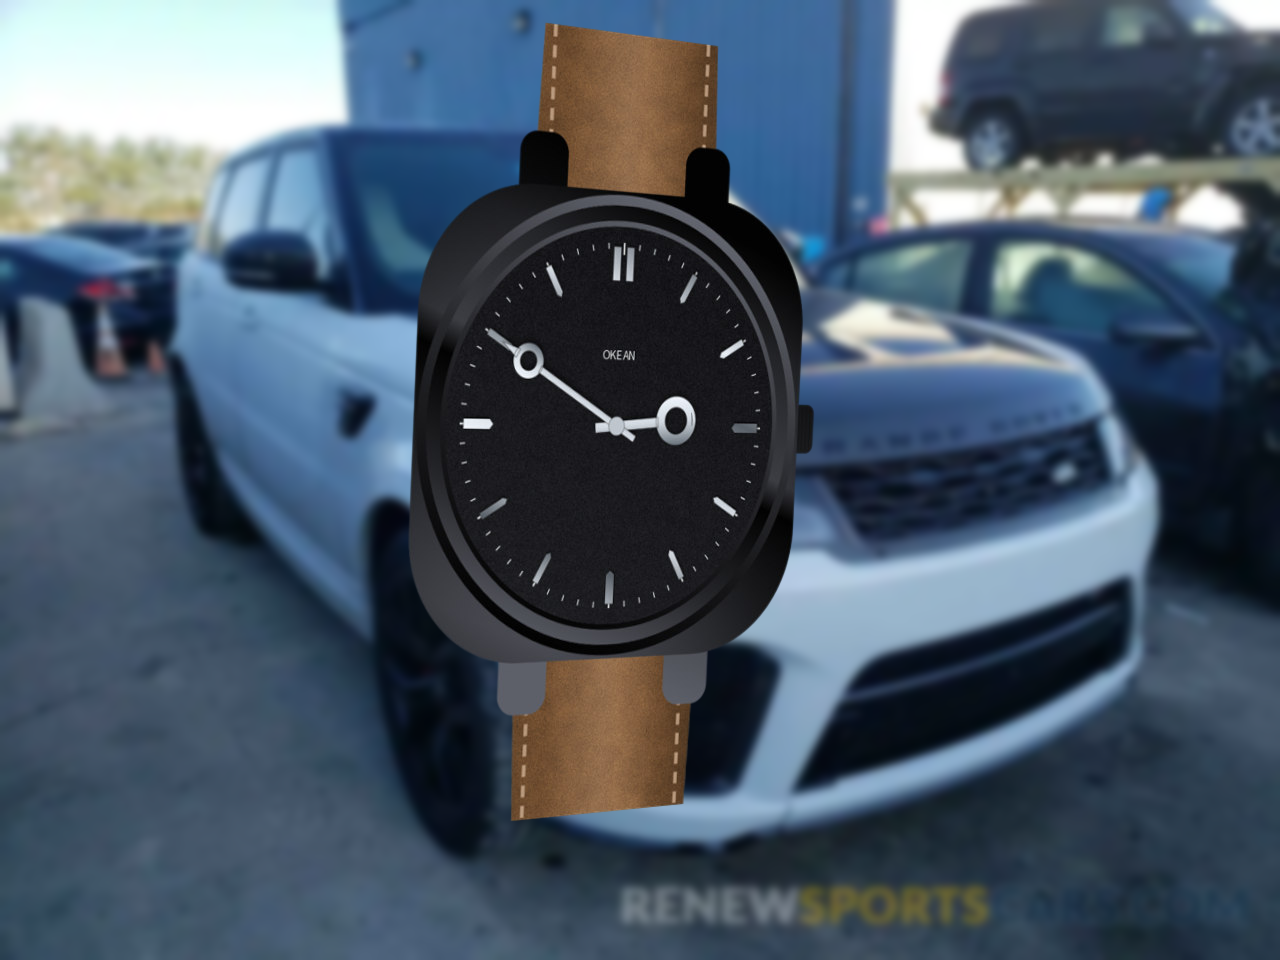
2h50
